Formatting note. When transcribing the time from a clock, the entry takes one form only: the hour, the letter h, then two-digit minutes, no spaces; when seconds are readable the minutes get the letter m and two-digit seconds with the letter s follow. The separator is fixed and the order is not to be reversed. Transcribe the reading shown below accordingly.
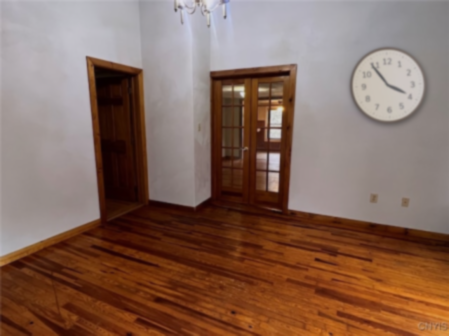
3h54
